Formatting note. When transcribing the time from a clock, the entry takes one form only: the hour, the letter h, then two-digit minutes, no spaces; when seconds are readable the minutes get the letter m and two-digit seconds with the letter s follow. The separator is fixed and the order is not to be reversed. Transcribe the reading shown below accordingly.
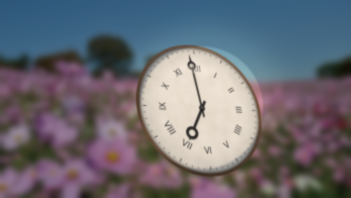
6h59
